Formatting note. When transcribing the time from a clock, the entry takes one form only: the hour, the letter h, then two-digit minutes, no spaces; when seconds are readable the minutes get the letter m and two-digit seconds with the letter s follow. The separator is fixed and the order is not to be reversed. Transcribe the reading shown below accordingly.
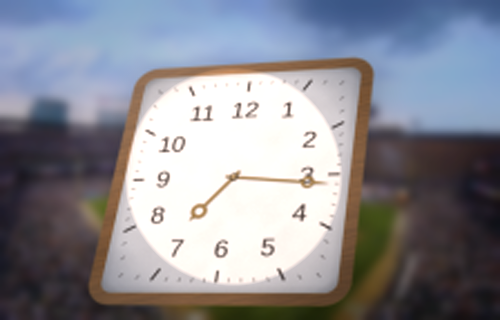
7h16
